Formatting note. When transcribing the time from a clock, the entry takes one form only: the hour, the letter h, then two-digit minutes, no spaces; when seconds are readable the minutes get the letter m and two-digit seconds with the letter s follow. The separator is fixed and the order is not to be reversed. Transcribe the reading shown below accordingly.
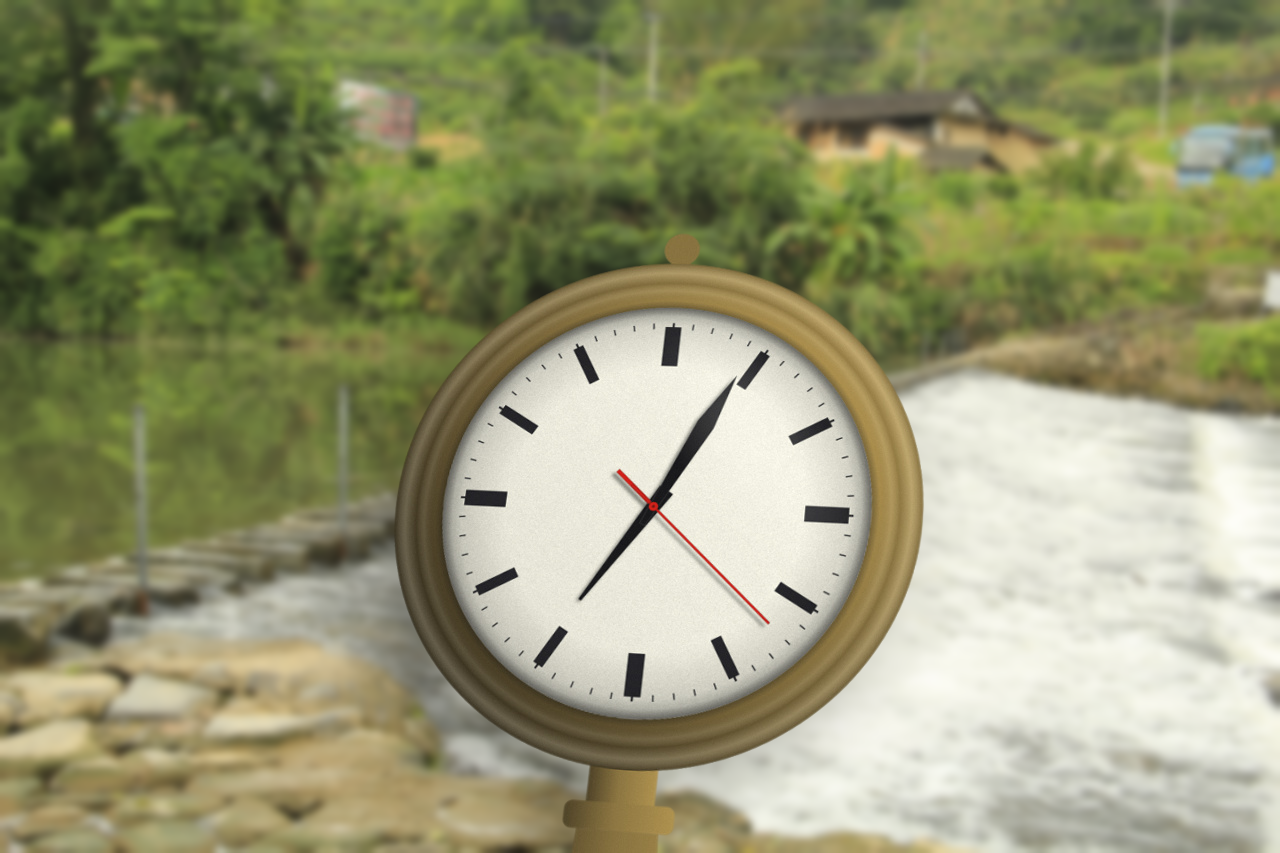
7h04m22s
